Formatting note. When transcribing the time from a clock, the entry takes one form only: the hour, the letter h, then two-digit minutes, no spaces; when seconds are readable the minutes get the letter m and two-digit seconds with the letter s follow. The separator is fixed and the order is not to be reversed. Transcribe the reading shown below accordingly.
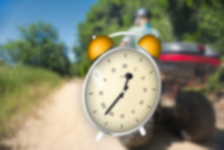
12h37
